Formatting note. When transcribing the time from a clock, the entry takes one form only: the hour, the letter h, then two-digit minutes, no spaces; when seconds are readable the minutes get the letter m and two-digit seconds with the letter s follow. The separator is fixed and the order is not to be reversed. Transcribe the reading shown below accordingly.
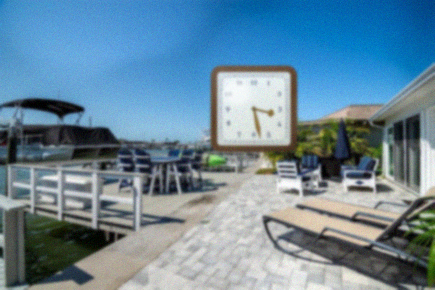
3h28
